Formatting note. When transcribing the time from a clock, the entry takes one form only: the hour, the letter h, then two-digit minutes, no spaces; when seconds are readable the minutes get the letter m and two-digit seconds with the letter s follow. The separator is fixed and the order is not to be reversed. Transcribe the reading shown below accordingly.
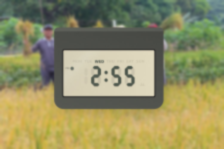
2h55
